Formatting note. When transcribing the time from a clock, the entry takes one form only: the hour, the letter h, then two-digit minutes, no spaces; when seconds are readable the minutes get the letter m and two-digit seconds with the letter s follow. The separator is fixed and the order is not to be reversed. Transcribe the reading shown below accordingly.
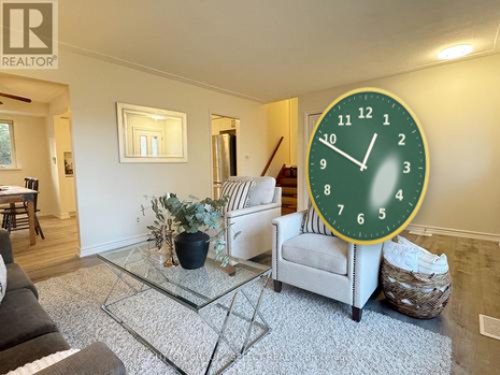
12h49
